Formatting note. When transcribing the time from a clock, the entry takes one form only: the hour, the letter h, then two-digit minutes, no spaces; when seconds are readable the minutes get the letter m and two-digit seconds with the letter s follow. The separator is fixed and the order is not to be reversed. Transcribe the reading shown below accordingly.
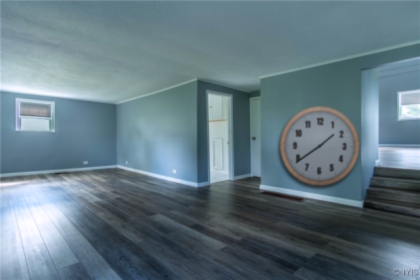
1h39
